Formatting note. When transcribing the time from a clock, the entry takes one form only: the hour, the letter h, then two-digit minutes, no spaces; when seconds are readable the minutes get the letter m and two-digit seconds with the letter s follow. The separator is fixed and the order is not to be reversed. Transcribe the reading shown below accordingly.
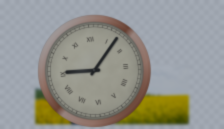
9h07
